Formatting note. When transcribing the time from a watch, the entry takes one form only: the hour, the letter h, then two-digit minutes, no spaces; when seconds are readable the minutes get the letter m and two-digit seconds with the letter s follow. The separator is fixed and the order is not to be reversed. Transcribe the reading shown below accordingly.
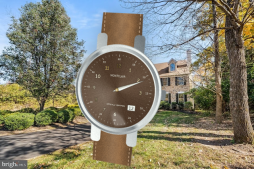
2h11
